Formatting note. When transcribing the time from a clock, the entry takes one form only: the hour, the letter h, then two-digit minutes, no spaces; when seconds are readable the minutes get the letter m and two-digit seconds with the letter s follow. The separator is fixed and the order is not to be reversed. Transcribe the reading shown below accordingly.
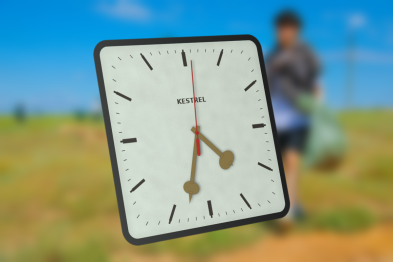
4h33m01s
